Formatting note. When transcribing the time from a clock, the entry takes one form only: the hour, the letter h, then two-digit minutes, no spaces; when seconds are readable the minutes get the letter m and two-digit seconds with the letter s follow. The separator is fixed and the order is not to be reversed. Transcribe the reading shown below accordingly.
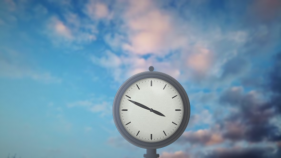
3h49
